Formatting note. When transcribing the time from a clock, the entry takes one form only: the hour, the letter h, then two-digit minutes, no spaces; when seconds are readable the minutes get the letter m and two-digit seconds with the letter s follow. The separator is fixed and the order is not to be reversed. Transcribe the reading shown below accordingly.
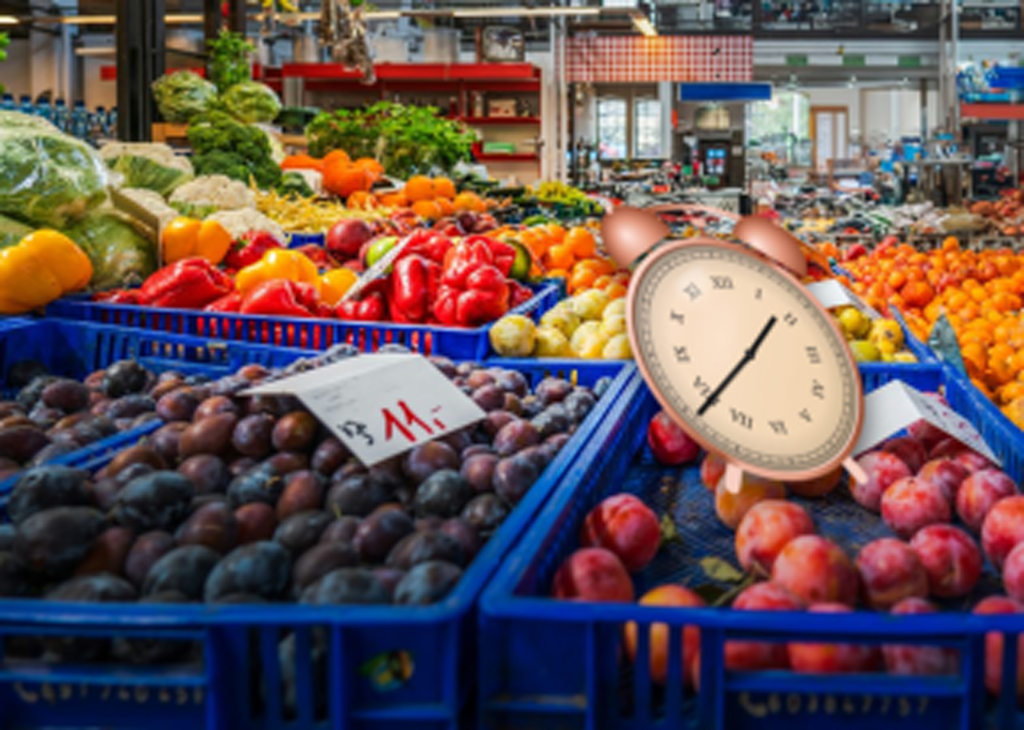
1h39
